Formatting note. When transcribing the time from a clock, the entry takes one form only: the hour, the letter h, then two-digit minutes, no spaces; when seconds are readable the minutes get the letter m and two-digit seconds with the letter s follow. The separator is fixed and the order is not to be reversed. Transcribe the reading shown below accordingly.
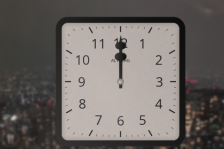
12h00
